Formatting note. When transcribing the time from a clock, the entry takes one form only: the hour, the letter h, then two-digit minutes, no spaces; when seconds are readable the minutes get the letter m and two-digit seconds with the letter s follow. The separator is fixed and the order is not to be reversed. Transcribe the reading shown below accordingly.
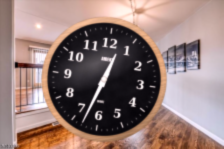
12h33
